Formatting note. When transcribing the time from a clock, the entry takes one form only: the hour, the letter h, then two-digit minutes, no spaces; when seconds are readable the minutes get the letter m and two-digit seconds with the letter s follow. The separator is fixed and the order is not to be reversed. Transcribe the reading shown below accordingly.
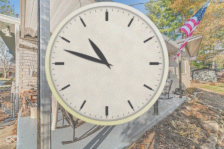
10h48
